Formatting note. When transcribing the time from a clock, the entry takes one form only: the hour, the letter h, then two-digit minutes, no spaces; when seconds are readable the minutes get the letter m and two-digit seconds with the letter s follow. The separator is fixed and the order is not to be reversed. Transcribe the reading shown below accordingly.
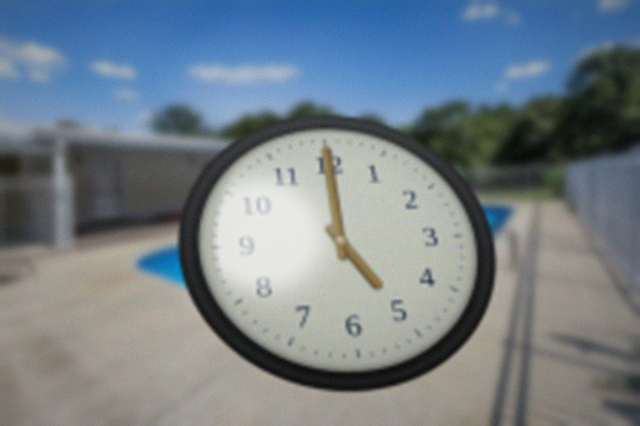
5h00
